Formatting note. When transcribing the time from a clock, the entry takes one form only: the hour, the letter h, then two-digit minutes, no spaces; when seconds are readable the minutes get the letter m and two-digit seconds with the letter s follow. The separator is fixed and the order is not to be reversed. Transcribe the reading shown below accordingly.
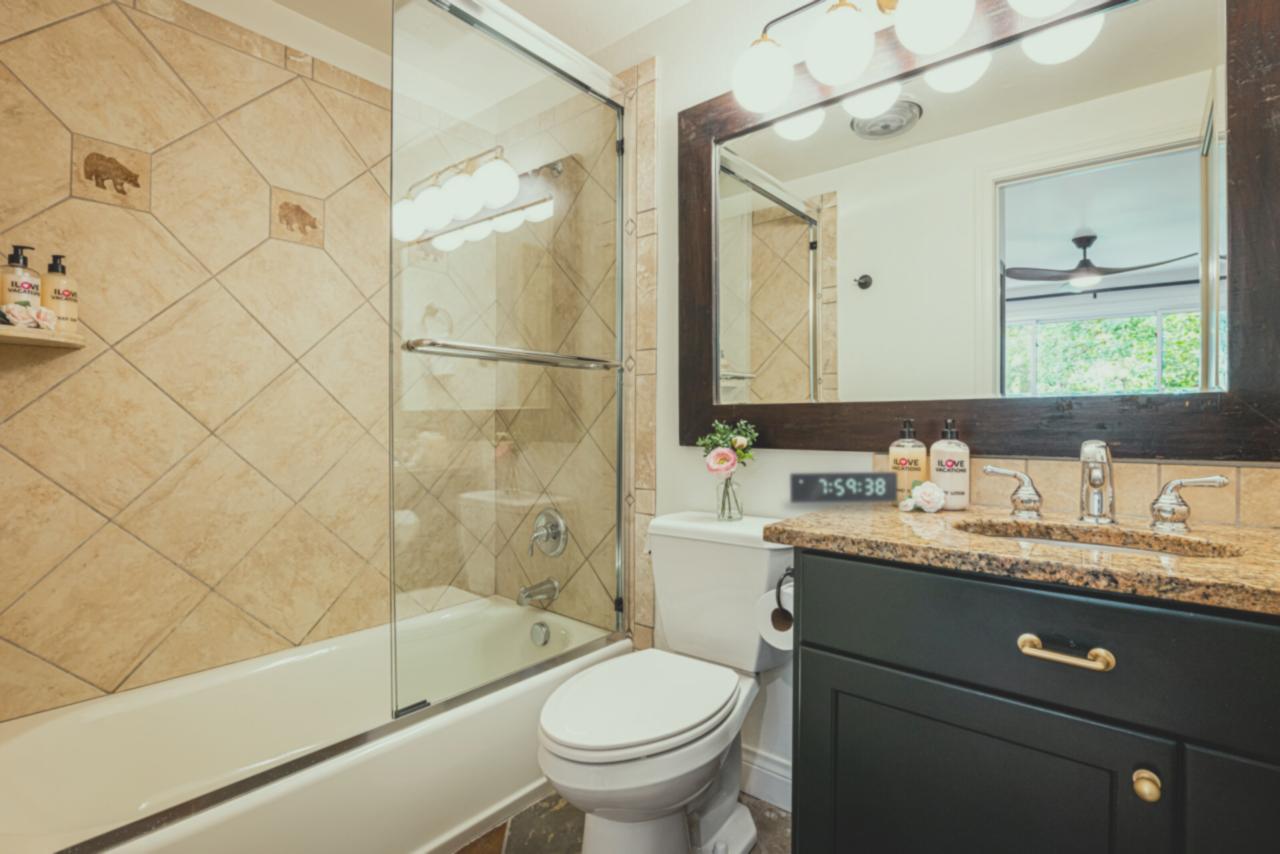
7h59m38s
